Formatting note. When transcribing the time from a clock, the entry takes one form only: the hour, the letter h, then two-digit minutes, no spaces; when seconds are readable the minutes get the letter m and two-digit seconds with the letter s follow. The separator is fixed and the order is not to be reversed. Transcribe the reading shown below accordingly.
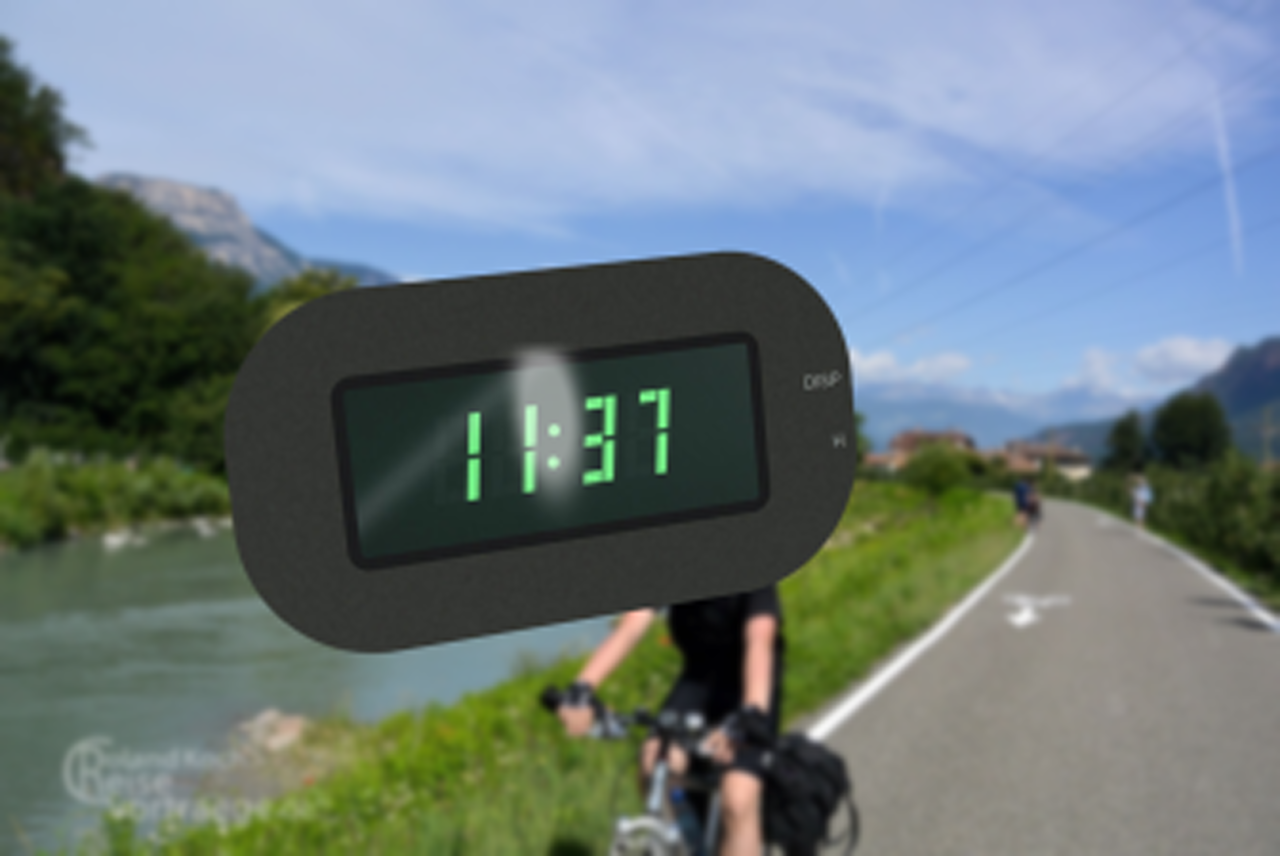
11h37
